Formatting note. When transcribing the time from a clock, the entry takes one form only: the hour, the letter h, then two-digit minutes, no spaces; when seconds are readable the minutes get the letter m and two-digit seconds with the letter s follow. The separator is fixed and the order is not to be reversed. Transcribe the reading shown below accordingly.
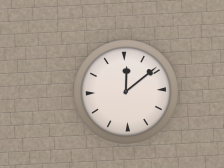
12h09
